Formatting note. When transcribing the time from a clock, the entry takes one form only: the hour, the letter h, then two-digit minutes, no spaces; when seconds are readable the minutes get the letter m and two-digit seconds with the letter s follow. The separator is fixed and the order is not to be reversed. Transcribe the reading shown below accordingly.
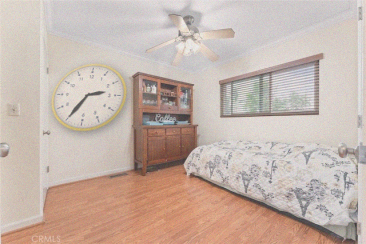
2h35
